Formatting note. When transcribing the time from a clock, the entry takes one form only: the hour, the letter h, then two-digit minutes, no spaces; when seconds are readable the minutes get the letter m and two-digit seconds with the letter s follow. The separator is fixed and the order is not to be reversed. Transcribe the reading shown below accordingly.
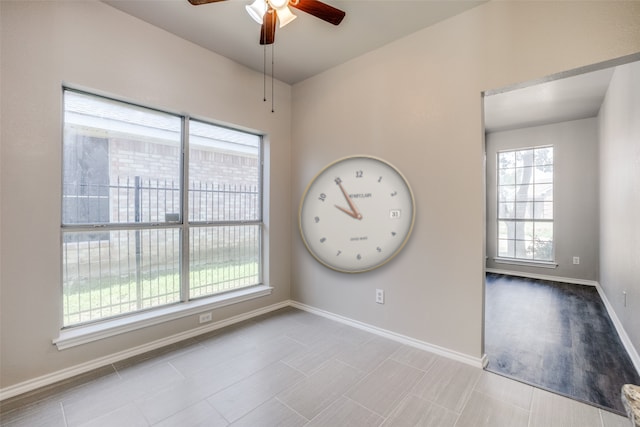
9h55
